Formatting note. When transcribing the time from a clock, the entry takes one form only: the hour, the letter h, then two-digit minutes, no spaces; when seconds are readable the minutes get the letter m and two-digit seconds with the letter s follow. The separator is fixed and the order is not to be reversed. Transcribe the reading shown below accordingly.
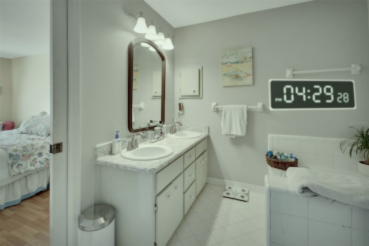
4h29m28s
